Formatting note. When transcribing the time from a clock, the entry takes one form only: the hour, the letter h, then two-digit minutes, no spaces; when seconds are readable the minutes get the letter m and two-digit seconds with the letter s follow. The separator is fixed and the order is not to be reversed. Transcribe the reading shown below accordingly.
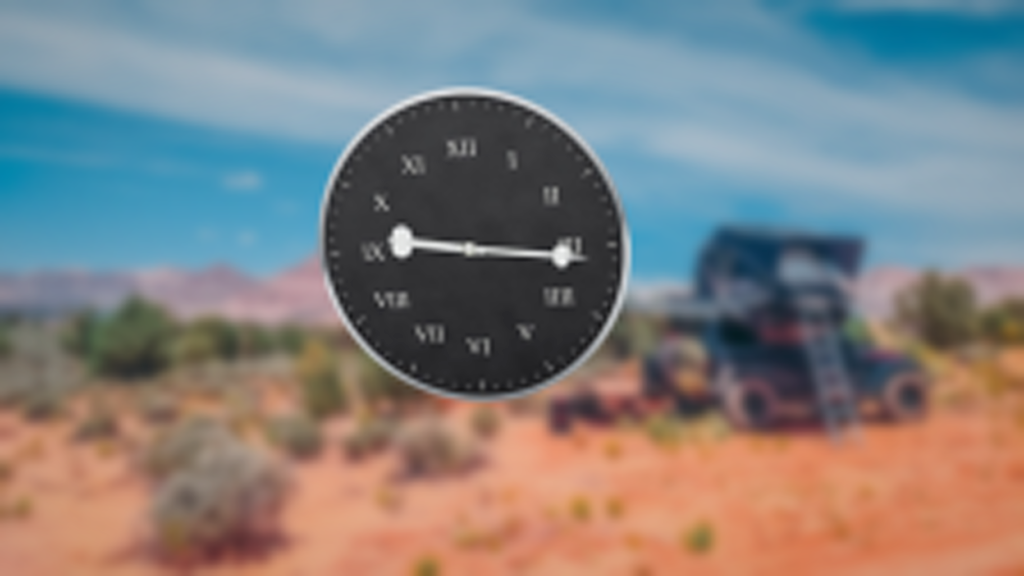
9h16
